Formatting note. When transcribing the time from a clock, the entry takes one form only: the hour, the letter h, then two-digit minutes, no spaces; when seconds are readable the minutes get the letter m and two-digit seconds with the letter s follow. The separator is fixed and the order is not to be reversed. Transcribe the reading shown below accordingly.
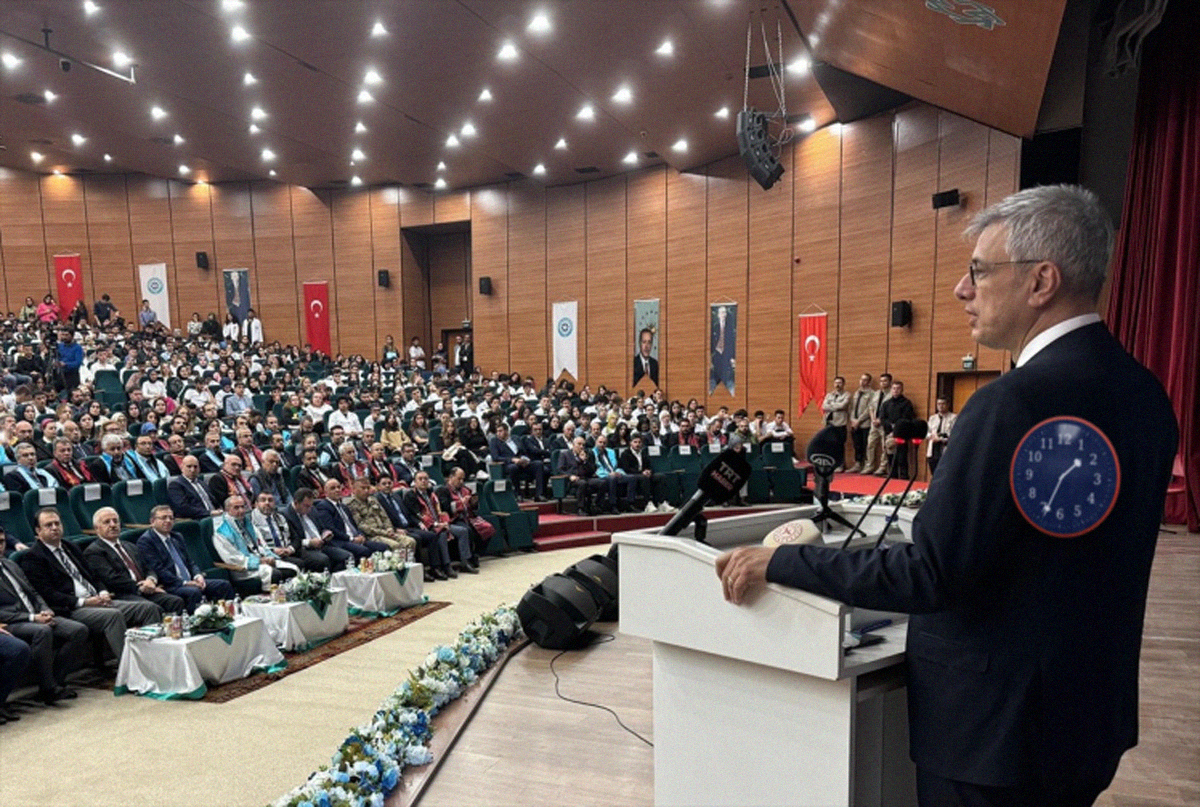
1h34
